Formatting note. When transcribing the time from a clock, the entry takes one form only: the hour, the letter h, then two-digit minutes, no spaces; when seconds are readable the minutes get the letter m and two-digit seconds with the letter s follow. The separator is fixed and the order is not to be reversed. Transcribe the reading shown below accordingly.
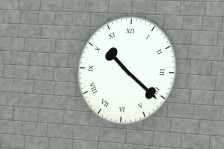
10h21
